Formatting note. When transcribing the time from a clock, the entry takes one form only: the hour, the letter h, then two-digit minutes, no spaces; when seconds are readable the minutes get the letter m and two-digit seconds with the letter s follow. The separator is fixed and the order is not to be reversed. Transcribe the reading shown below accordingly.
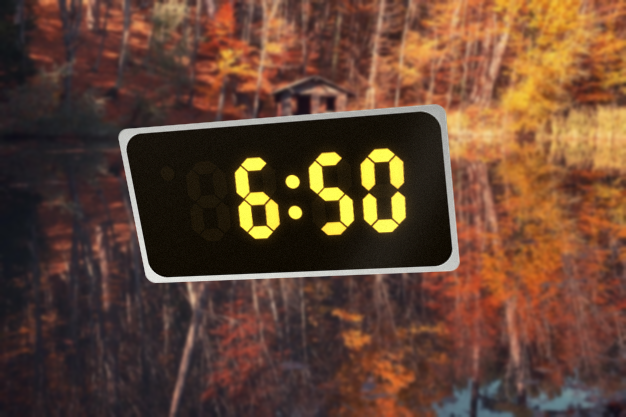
6h50
